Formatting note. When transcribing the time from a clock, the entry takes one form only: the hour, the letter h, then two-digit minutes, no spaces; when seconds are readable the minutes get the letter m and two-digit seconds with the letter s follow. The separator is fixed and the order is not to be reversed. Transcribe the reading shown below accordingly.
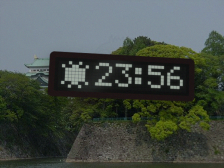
23h56
